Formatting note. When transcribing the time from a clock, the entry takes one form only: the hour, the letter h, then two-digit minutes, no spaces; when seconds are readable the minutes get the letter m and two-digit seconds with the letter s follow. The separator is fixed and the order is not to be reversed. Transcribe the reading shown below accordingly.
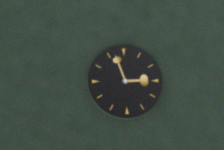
2h57
